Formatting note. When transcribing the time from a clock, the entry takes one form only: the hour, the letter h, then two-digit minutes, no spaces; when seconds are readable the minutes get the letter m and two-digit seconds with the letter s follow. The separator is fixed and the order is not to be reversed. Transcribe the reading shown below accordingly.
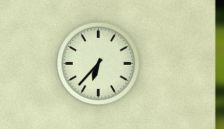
6h37
